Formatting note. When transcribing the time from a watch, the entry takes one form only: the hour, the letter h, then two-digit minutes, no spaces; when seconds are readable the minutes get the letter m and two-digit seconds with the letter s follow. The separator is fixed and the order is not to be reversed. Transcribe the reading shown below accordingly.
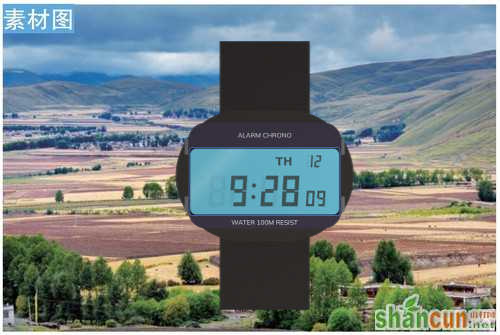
9h28m09s
